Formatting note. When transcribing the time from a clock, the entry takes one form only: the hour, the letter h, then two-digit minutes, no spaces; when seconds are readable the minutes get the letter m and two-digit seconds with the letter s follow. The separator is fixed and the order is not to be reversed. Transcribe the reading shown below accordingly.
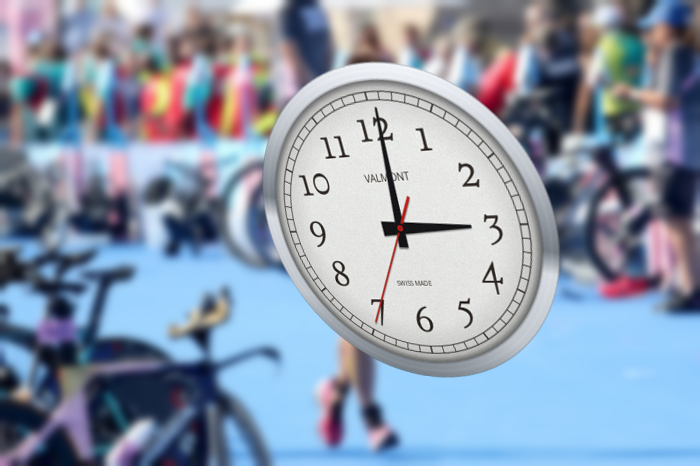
3h00m35s
